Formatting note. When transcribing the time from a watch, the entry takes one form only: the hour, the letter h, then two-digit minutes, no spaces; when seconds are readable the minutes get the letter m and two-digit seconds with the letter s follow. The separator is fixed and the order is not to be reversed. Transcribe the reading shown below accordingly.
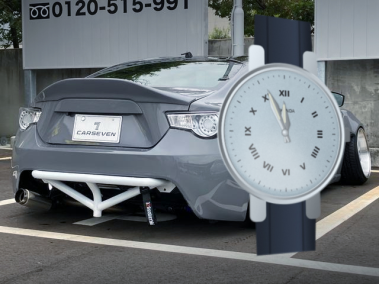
11h56
